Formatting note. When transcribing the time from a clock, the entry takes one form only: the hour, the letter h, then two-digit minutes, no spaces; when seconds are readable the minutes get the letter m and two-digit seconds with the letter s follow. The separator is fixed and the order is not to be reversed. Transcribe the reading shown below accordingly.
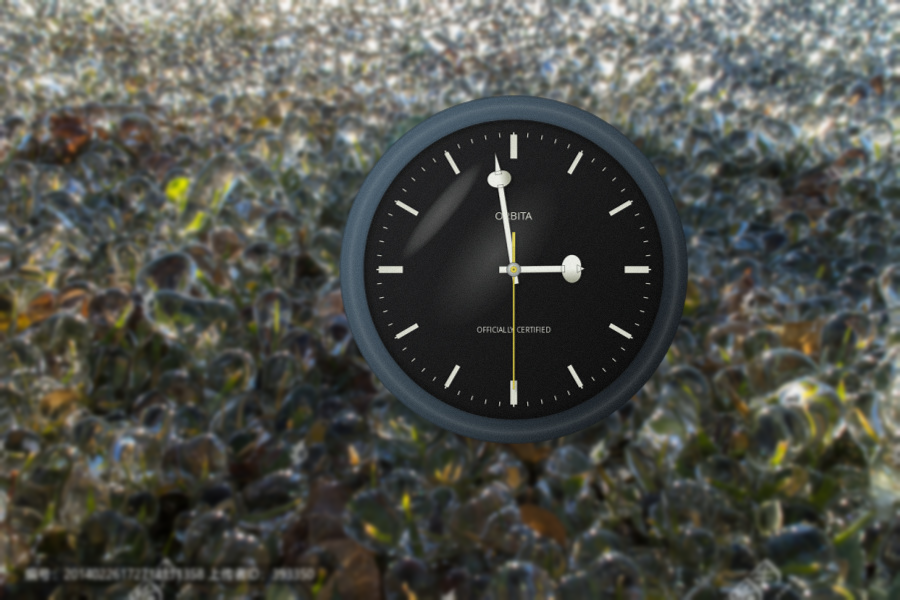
2h58m30s
